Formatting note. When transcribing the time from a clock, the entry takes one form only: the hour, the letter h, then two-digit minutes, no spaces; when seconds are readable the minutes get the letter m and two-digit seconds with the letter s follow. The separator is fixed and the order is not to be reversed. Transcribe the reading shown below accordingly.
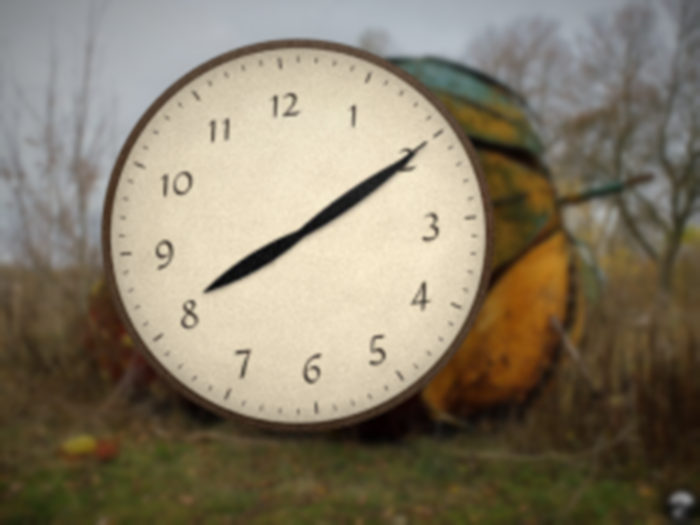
8h10m10s
